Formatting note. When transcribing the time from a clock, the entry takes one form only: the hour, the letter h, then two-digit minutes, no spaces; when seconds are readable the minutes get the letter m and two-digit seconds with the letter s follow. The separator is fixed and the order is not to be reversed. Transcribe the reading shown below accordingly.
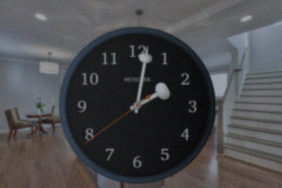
2h01m39s
